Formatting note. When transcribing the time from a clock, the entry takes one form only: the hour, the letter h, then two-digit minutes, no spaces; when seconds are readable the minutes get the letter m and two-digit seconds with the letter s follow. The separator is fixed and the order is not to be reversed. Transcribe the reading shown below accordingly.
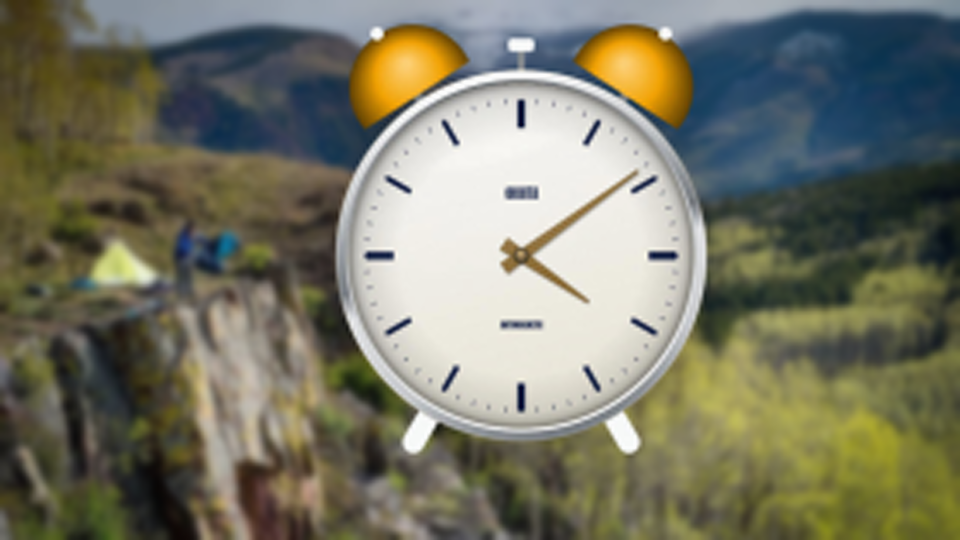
4h09
